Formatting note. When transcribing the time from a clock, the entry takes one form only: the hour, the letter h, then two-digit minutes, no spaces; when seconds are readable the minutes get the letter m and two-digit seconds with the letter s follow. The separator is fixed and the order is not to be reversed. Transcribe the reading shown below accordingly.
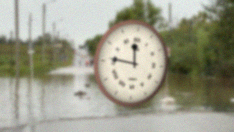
11h46
